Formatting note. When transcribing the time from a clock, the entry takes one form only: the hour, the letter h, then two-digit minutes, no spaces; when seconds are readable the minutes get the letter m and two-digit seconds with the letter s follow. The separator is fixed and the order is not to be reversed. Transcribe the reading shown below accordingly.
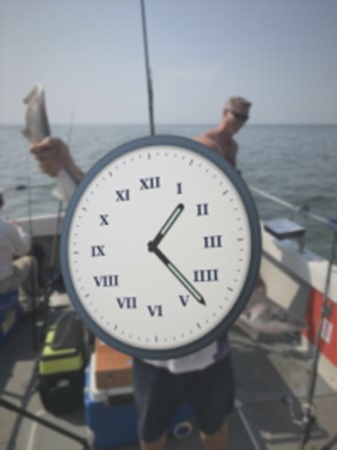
1h23
